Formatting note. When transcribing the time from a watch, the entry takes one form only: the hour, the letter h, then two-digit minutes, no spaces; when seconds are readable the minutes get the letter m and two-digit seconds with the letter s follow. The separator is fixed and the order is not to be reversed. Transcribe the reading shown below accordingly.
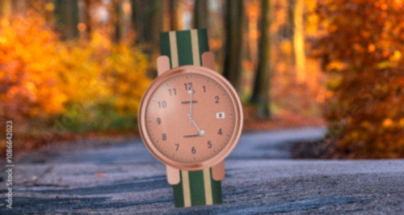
5h01
